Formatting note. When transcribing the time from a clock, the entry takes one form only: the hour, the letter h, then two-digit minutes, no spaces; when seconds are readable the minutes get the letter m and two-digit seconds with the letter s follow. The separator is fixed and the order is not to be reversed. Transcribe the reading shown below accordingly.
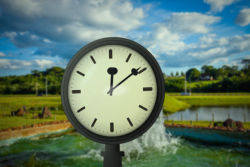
12h09
